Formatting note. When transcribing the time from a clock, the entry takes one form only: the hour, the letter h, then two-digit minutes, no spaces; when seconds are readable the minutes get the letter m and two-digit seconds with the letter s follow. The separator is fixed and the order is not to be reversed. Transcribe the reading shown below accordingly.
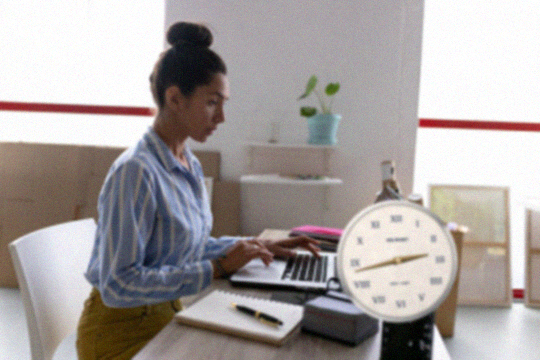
2h43
